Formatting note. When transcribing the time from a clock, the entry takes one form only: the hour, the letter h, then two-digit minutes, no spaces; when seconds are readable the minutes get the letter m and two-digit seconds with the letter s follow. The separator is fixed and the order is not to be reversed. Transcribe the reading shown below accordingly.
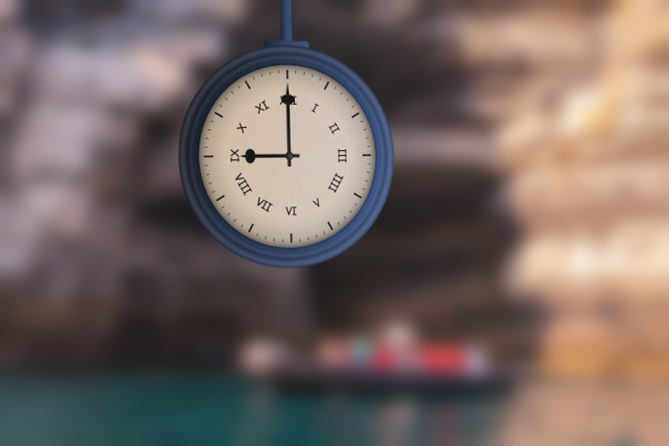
9h00
